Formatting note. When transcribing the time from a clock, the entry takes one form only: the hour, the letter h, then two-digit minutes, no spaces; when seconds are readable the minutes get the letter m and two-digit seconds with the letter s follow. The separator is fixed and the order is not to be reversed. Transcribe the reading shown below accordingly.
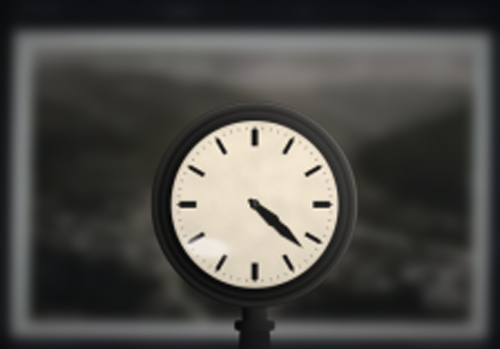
4h22
